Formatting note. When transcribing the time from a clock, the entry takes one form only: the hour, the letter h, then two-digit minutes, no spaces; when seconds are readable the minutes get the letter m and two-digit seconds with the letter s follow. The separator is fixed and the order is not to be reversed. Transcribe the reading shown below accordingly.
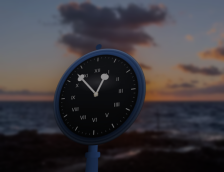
12h53
